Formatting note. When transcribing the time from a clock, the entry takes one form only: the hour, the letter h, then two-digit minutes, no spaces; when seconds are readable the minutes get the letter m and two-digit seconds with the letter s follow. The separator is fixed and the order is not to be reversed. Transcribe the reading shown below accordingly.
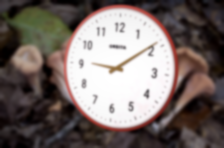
9h09
